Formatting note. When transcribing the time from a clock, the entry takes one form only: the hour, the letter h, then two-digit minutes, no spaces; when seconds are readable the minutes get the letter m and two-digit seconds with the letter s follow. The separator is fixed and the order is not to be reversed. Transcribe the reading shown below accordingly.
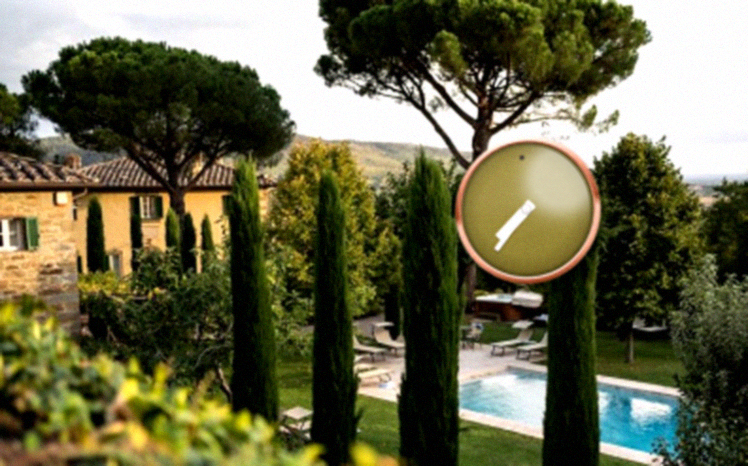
7h37
